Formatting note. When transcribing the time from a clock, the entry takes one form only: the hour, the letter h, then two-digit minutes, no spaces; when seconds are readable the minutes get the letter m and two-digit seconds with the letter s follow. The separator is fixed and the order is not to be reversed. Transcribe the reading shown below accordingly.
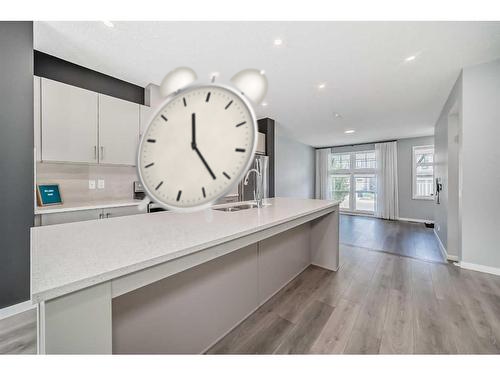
11h22
